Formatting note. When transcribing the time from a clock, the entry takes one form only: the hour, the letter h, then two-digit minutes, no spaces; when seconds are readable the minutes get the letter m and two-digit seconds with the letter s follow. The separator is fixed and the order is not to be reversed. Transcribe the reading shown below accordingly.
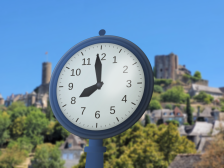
7h59
